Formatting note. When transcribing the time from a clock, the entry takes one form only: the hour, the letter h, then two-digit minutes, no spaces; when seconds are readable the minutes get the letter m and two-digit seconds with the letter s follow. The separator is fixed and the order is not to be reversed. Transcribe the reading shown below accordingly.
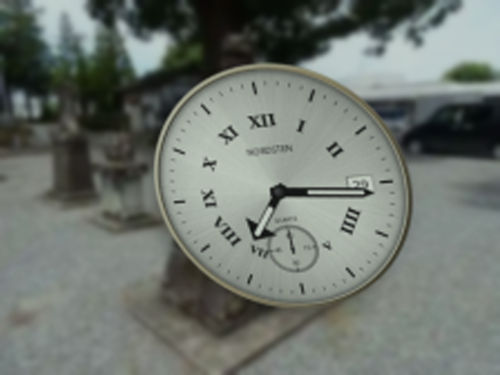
7h16
